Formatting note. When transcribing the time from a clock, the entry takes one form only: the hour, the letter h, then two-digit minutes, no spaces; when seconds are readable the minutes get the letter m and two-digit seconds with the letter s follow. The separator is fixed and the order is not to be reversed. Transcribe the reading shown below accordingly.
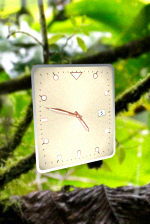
4h48
